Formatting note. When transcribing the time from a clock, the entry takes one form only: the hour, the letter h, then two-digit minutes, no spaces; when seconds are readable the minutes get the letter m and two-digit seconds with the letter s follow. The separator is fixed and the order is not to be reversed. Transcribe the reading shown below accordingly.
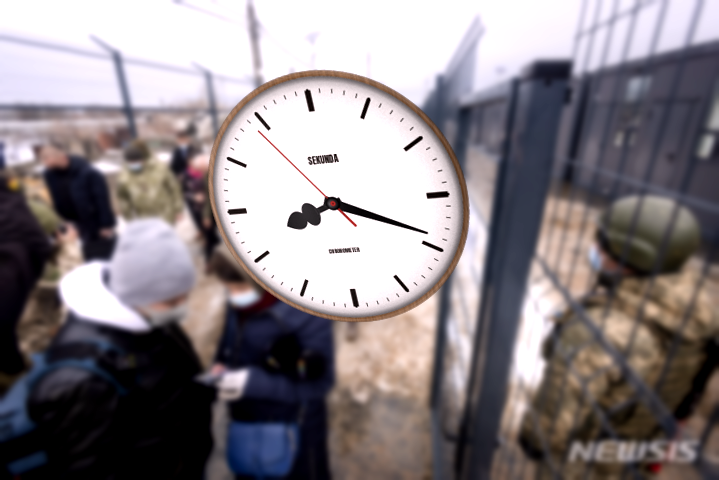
8h18m54s
